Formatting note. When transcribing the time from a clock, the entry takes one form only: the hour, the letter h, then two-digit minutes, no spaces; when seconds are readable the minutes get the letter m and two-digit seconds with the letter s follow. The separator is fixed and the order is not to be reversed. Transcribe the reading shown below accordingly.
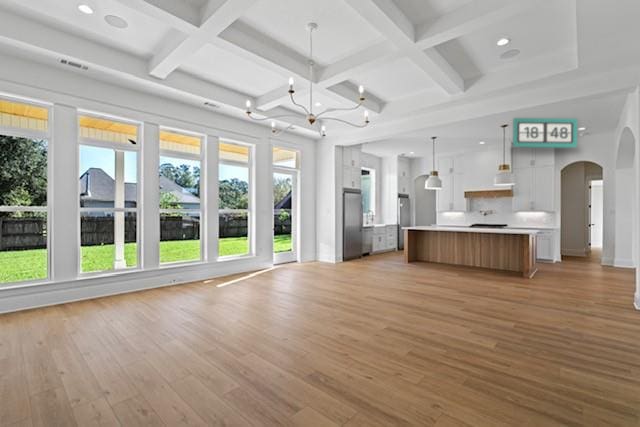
18h48
